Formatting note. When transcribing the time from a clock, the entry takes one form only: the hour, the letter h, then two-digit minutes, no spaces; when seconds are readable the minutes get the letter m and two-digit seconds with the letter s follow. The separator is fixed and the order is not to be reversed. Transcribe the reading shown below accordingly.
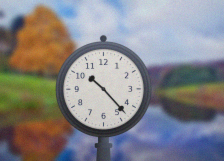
10h23
